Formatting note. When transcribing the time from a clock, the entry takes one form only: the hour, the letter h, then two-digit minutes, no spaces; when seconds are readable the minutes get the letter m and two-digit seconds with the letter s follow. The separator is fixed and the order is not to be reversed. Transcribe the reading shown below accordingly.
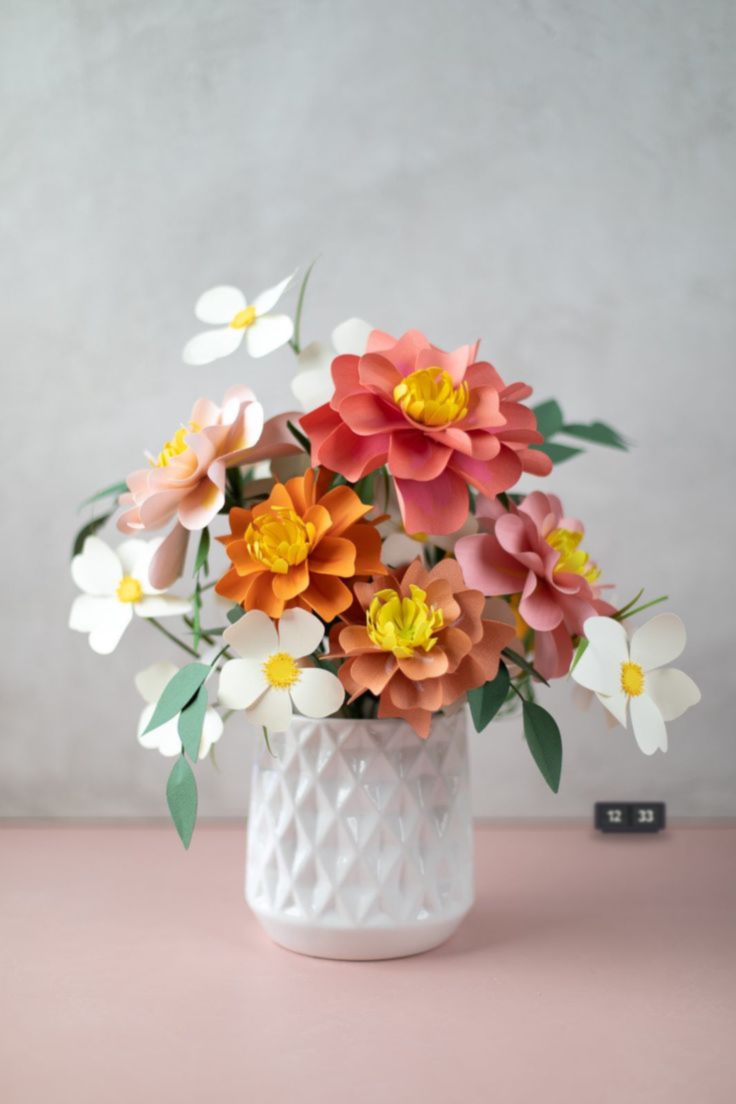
12h33
